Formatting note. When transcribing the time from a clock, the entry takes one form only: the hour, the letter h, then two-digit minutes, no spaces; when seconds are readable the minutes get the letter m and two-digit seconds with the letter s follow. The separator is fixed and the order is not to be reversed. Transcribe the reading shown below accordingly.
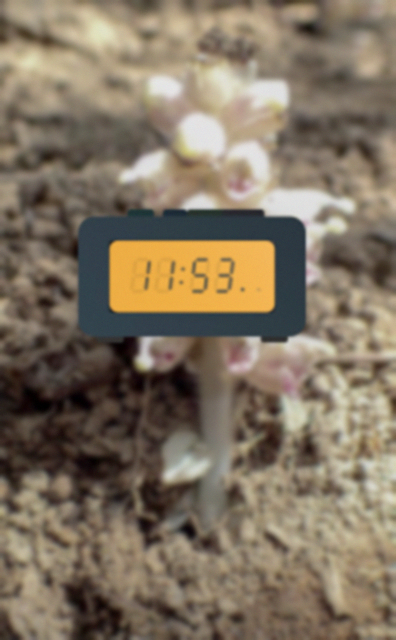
11h53
